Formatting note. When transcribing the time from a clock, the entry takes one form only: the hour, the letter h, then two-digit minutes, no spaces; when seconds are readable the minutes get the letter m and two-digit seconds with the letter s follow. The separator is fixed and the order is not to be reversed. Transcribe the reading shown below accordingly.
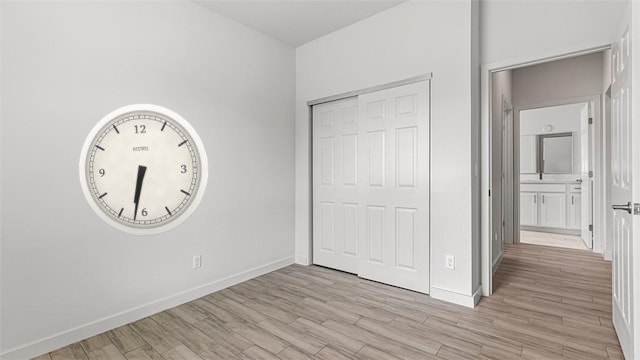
6h32
